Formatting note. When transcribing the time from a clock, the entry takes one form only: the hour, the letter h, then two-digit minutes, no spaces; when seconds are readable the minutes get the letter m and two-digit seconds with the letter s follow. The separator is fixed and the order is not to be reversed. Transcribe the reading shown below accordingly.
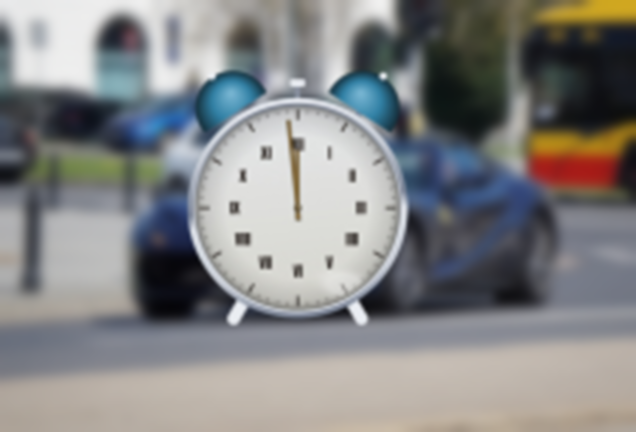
11h59
